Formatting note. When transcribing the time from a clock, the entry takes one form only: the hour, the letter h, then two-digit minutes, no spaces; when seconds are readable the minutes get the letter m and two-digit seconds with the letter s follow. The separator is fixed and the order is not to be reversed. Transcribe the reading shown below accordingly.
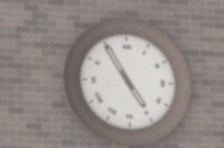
4h55
